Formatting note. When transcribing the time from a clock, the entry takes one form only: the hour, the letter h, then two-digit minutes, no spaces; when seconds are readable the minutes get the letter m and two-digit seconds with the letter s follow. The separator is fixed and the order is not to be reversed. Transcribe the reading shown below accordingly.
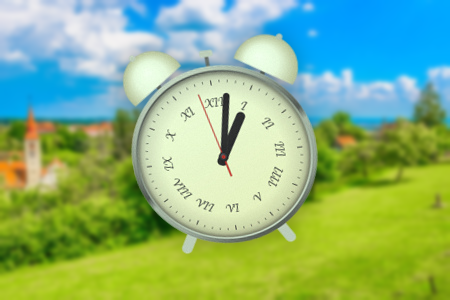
1h01m58s
